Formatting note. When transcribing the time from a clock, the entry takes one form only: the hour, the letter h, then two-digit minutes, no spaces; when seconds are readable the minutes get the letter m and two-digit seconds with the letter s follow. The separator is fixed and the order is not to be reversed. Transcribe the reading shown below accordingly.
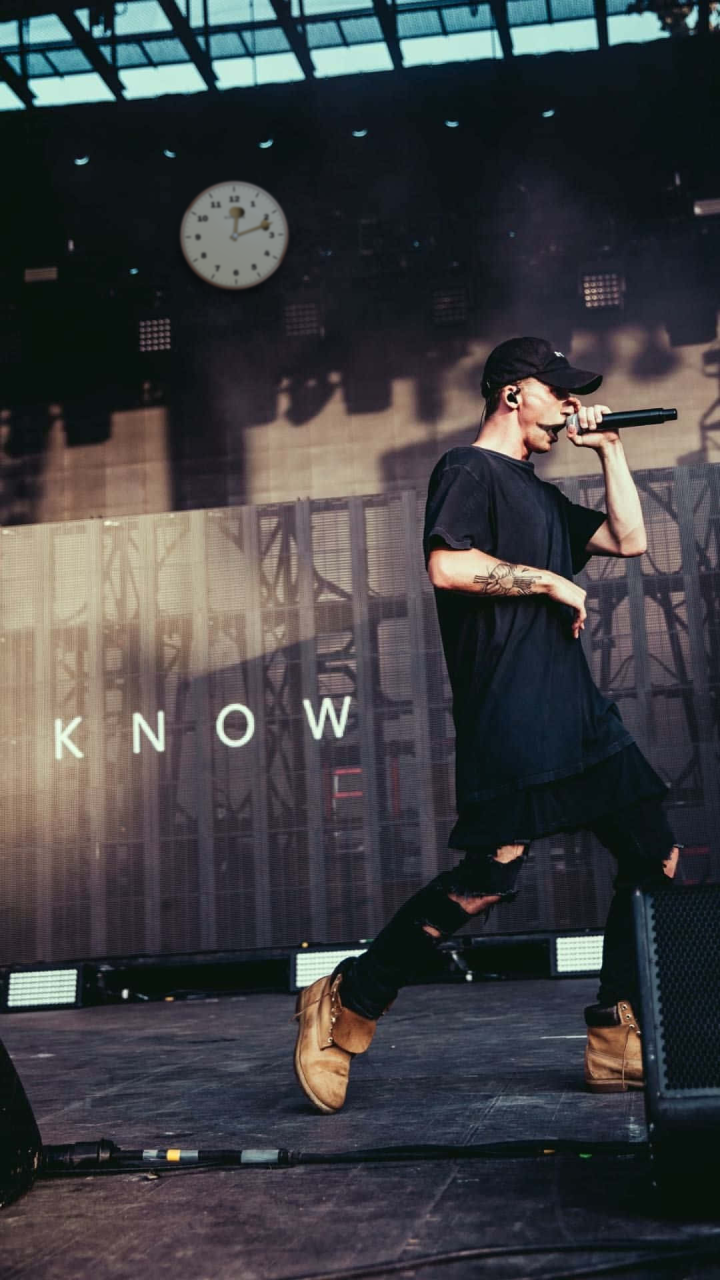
12h12
